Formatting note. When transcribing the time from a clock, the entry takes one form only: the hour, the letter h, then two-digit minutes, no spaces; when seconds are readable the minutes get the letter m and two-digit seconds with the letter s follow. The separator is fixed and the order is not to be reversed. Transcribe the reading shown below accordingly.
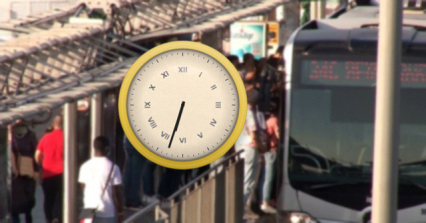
6h33
